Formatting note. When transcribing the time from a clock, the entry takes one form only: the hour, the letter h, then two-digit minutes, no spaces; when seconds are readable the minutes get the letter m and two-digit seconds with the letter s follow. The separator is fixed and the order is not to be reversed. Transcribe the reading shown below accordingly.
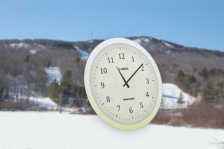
11h09
